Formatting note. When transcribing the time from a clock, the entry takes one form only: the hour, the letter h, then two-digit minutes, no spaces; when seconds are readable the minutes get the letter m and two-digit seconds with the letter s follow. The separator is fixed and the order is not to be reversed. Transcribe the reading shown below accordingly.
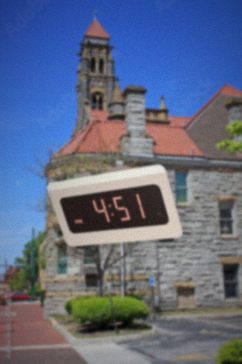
4h51
